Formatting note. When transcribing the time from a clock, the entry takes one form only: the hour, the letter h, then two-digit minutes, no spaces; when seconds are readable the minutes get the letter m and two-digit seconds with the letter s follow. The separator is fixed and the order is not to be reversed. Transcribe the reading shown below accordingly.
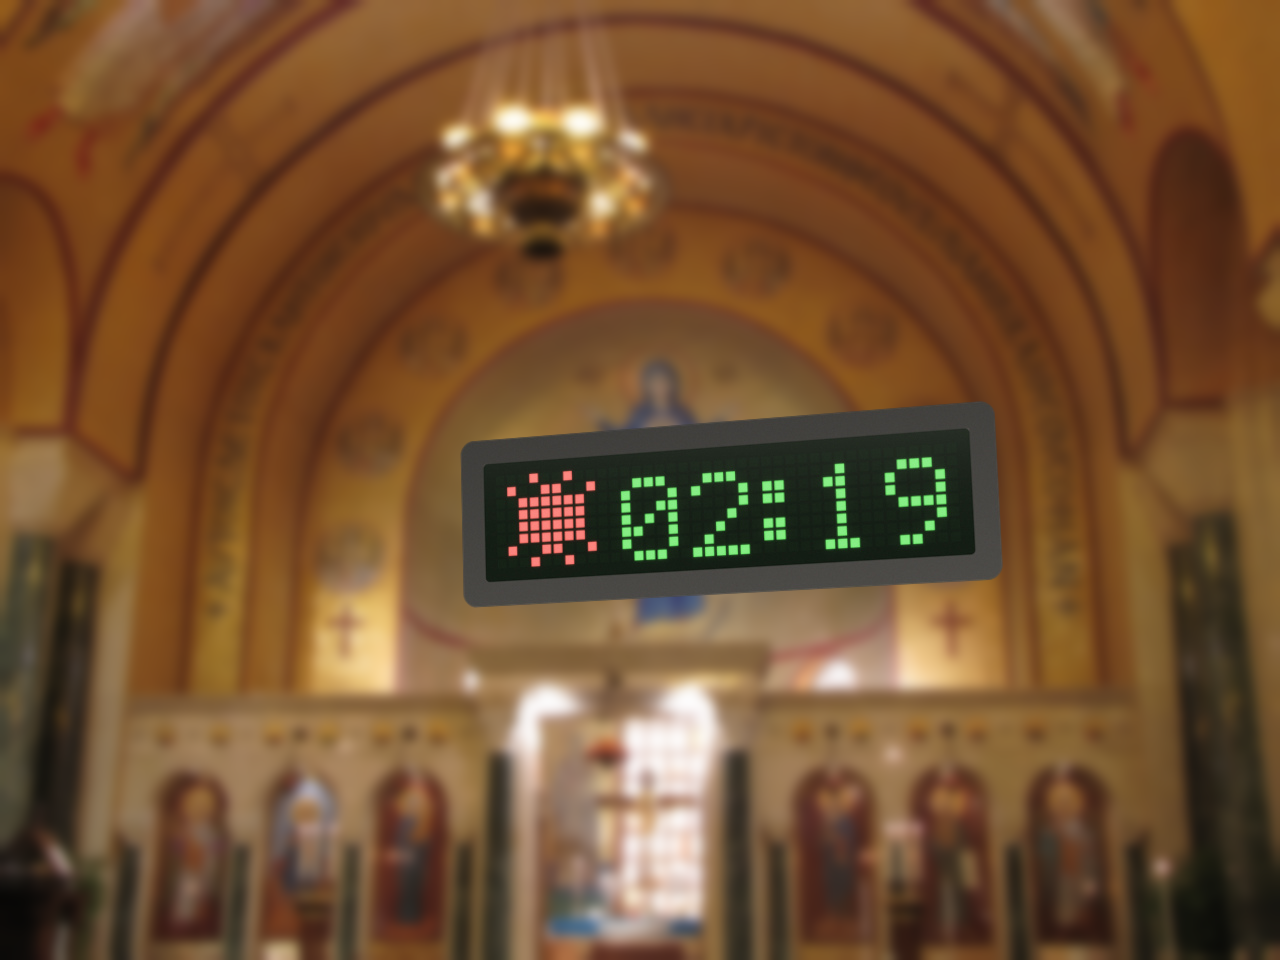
2h19
